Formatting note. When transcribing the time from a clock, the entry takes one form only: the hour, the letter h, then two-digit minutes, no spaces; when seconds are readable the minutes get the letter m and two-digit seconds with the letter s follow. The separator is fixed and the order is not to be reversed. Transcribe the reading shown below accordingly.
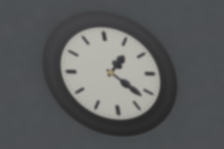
1h22
